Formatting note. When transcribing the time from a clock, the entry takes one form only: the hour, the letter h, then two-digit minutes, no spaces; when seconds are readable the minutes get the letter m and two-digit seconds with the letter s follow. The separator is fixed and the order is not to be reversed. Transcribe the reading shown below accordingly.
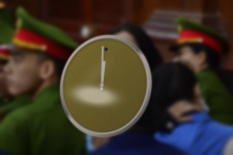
11h59
